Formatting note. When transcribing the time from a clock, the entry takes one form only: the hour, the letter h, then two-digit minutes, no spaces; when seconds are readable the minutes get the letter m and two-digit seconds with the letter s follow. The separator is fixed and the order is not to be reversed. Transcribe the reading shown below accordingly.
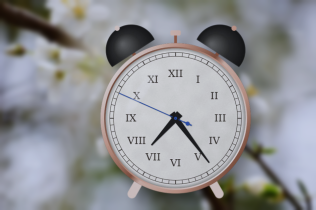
7h23m49s
